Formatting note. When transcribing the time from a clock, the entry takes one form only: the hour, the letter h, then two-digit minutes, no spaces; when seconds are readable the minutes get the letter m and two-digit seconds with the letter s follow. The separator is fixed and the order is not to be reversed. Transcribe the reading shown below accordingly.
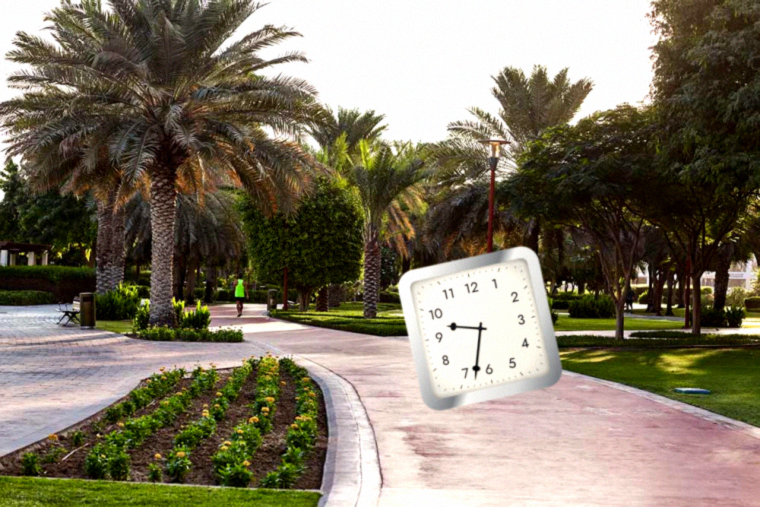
9h33
